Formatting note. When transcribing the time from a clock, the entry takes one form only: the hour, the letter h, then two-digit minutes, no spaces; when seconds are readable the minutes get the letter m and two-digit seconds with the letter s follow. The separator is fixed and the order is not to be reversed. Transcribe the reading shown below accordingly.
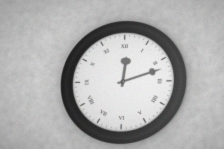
12h12
